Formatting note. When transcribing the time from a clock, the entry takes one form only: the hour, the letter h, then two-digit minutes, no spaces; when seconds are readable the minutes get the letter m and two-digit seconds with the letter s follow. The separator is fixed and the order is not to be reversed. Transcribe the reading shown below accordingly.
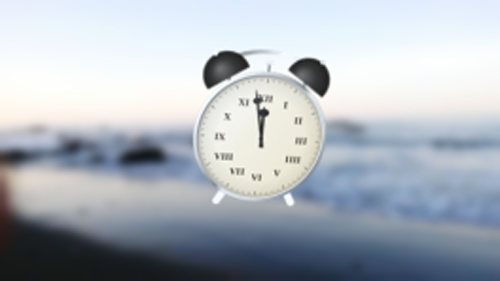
11h58
